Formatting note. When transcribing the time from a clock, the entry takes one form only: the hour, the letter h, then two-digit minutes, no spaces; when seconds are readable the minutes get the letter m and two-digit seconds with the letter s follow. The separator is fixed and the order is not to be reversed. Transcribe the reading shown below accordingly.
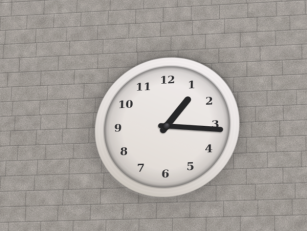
1h16
